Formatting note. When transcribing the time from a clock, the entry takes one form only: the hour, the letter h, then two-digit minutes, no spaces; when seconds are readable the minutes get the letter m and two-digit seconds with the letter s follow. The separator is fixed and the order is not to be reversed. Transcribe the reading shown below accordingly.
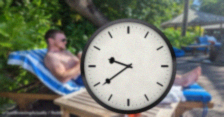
9h39
